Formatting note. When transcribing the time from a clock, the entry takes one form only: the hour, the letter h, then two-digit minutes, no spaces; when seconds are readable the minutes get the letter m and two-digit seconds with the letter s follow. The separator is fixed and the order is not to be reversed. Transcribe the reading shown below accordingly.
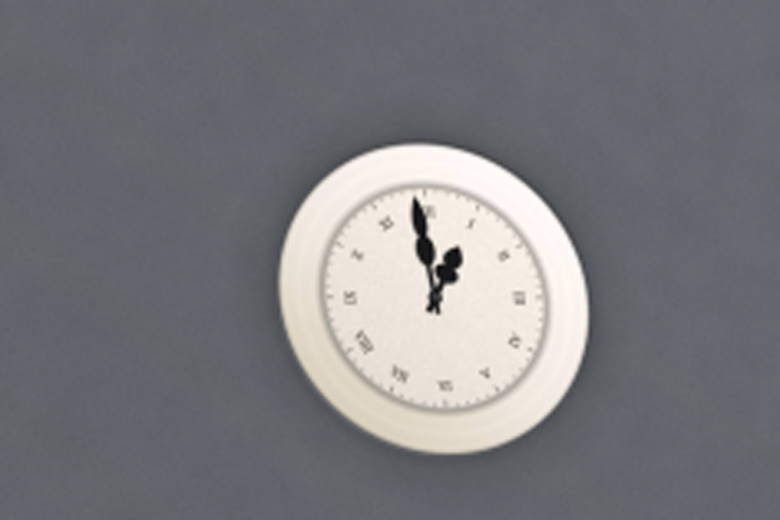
12h59
